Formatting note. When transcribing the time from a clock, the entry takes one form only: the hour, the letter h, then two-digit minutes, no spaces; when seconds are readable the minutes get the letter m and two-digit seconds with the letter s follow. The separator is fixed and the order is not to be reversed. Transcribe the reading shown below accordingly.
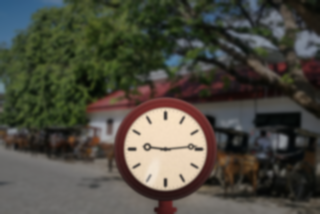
9h14
